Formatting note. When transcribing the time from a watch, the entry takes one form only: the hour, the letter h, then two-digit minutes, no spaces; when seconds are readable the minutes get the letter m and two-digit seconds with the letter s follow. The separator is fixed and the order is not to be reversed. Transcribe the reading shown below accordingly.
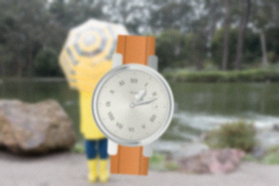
1h12
